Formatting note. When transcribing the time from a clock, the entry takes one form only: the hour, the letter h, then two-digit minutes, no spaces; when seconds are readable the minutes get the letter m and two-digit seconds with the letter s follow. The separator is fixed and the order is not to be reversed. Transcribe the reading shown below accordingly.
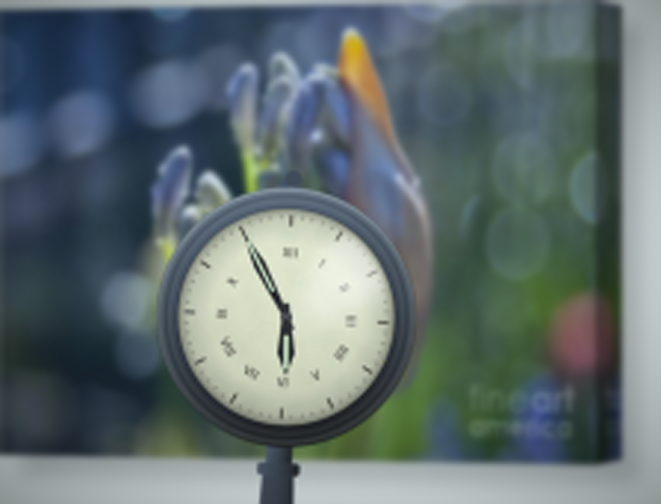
5h55
